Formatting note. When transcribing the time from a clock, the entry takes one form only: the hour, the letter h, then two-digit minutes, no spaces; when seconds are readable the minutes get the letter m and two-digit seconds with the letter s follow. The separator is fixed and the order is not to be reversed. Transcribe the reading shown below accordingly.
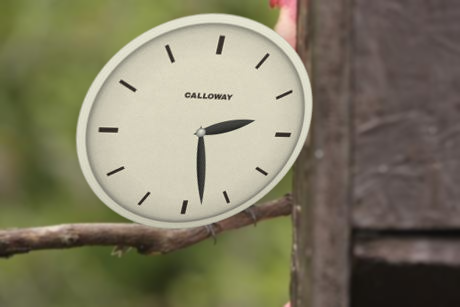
2h28
